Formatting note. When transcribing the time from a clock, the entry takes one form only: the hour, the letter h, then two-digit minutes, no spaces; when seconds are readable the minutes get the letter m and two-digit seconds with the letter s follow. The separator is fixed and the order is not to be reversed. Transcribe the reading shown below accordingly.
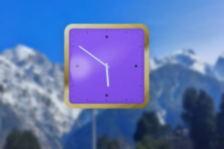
5h51
